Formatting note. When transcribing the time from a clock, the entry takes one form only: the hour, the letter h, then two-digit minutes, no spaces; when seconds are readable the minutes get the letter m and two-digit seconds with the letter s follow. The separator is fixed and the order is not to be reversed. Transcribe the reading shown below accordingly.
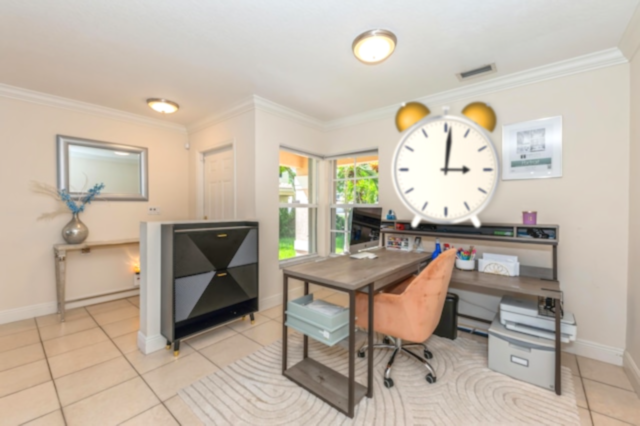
3h01
